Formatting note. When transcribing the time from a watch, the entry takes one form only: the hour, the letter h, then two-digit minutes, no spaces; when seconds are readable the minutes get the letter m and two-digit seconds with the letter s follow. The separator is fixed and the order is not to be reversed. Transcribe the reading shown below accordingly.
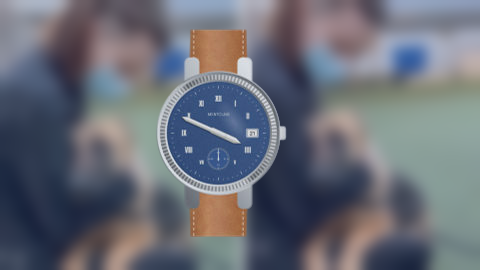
3h49
